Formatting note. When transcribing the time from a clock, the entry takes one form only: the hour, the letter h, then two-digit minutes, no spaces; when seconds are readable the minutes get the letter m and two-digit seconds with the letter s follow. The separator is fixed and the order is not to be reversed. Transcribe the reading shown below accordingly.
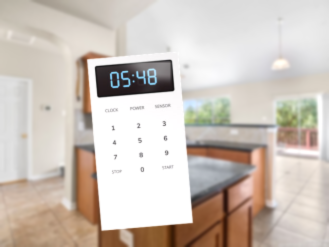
5h48
